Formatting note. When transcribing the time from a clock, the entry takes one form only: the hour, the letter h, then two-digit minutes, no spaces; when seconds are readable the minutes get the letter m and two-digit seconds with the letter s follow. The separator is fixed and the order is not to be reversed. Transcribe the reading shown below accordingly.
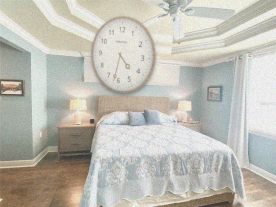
4h32
